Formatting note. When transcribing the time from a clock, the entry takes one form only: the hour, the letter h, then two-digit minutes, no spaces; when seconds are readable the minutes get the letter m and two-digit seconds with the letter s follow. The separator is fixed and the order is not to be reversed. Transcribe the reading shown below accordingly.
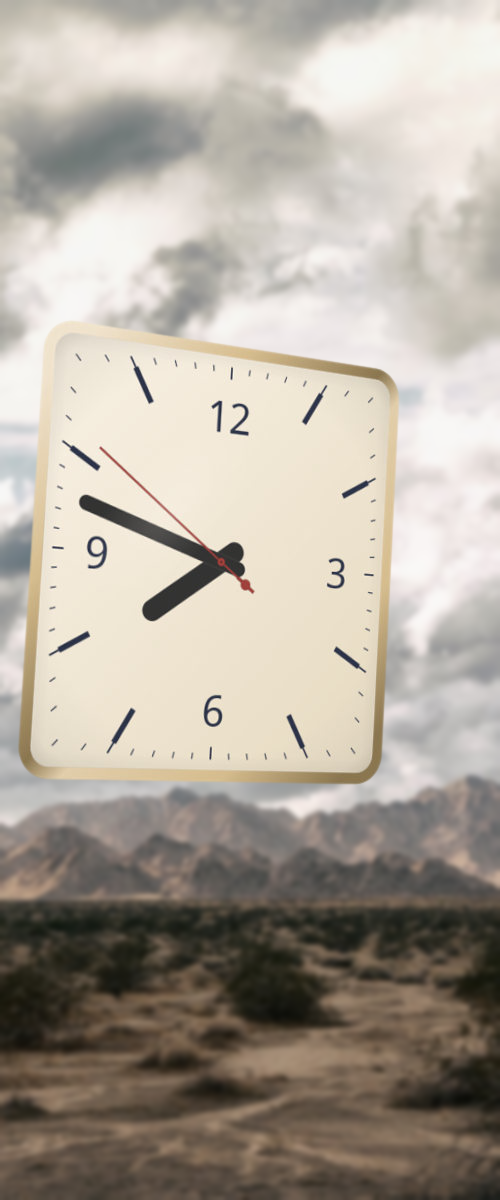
7h47m51s
